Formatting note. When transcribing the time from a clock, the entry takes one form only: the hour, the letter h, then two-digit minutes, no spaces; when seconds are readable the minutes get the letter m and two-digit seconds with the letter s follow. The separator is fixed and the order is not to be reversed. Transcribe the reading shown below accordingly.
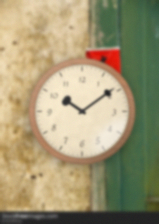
10h09
